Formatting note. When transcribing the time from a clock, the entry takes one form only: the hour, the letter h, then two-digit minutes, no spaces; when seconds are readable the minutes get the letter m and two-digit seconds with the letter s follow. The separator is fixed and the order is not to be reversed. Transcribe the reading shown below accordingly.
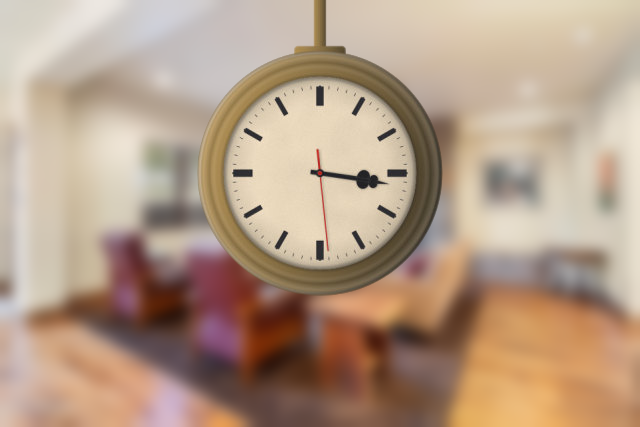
3h16m29s
